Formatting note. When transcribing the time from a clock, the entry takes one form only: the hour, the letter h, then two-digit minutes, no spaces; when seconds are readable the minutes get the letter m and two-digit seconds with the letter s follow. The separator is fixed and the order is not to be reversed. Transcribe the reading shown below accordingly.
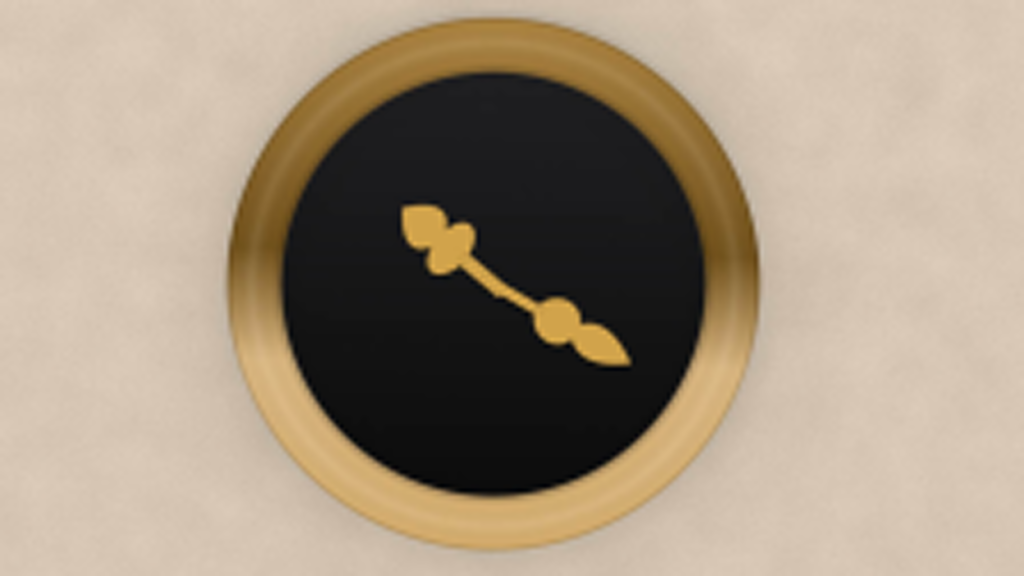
10h20
